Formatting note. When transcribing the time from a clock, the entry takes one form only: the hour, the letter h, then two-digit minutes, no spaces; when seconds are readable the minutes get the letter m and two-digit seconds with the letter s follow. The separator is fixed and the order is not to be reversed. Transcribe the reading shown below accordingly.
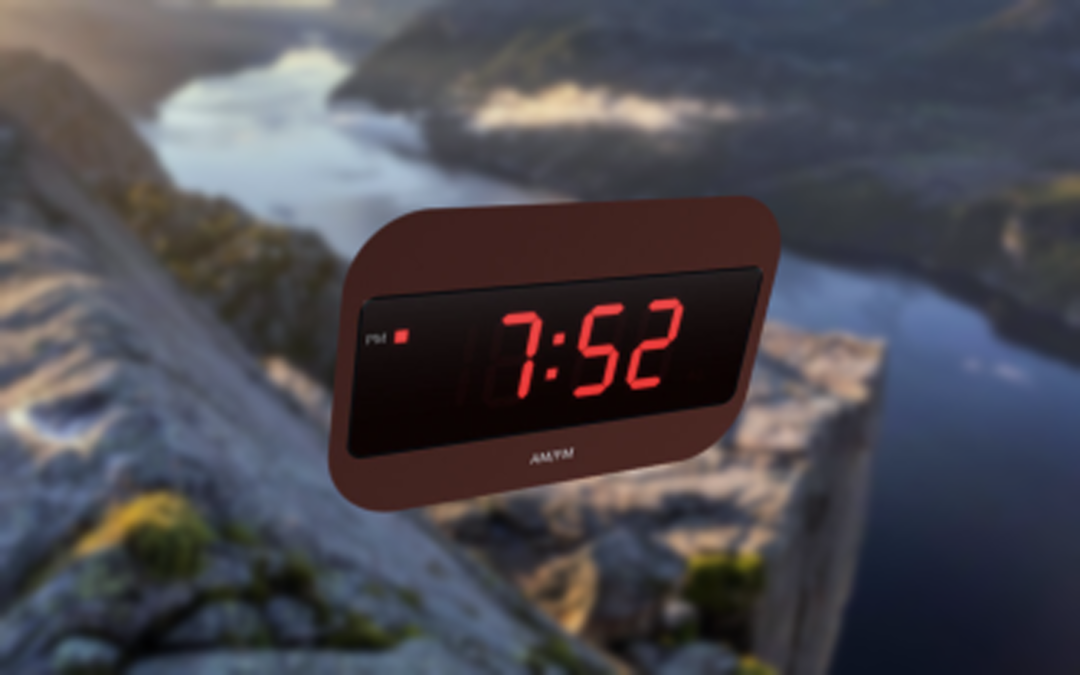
7h52
